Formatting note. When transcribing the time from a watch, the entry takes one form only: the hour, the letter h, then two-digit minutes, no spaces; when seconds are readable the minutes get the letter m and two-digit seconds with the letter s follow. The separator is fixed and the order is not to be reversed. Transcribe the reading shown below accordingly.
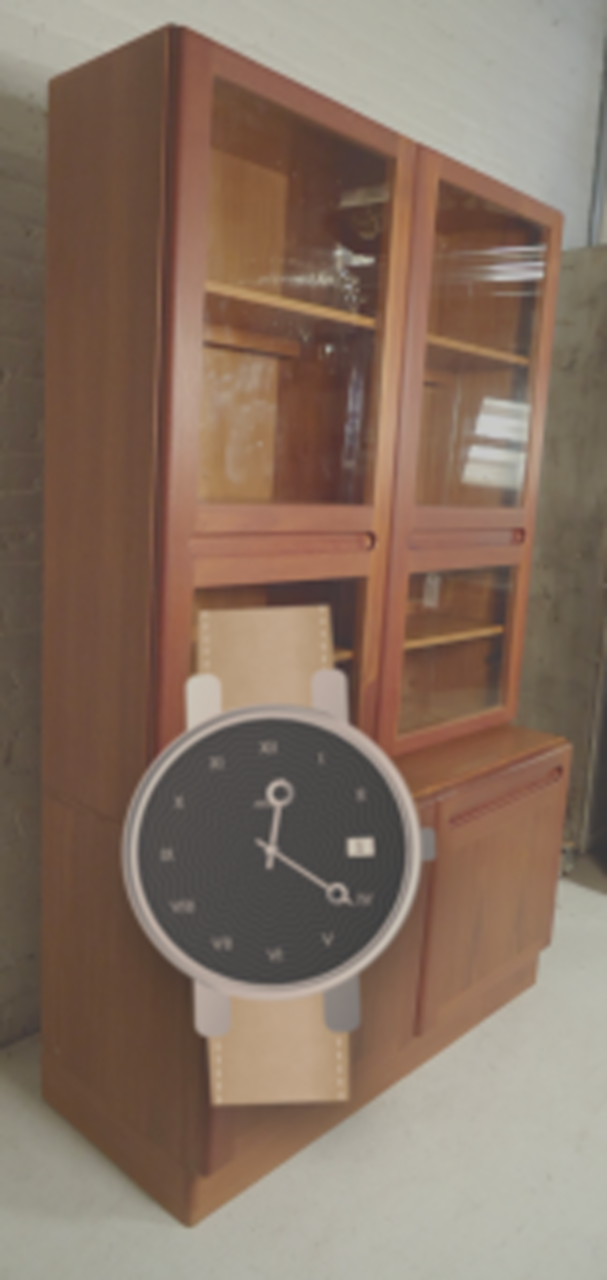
12h21
